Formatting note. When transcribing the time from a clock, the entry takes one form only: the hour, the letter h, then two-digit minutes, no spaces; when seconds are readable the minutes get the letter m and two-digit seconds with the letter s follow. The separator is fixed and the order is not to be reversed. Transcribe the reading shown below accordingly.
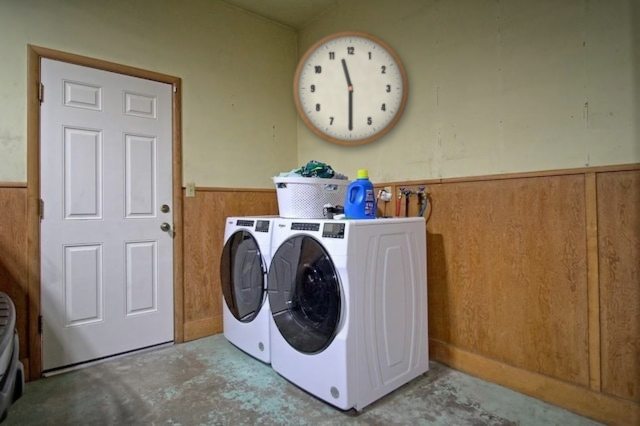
11h30
